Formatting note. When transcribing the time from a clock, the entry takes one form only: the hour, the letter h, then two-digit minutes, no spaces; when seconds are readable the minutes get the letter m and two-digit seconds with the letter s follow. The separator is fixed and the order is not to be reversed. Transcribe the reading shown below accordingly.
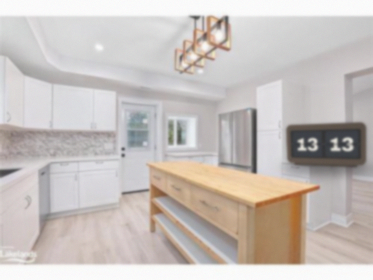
13h13
